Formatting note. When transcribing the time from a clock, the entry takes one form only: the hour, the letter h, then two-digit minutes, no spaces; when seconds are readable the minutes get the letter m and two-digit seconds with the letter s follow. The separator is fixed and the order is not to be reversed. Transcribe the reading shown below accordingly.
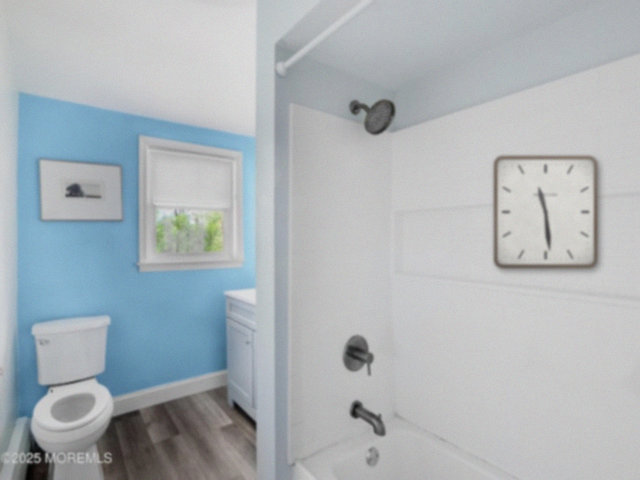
11h29
